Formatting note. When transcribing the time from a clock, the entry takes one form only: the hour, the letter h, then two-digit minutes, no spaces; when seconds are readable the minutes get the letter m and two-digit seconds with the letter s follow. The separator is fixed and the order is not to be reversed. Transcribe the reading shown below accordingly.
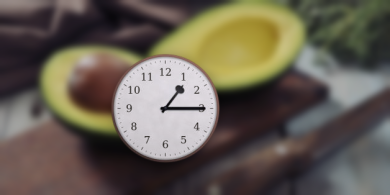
1h15
